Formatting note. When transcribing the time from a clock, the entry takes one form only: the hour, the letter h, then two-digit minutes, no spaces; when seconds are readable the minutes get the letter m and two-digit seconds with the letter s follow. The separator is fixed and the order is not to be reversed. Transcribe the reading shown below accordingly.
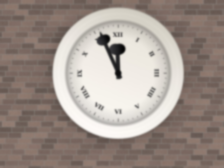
11h56
